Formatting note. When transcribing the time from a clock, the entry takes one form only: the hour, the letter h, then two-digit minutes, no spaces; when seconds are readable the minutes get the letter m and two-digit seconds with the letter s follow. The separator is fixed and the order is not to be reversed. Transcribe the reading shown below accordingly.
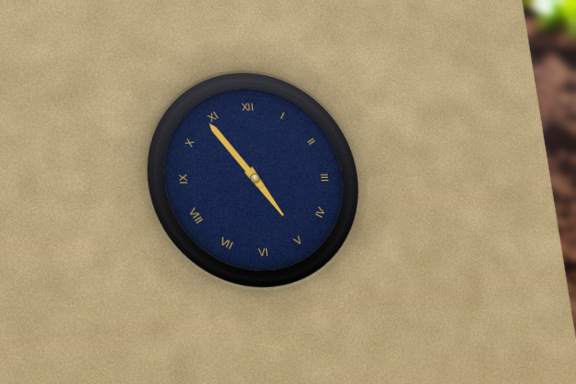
4h54
